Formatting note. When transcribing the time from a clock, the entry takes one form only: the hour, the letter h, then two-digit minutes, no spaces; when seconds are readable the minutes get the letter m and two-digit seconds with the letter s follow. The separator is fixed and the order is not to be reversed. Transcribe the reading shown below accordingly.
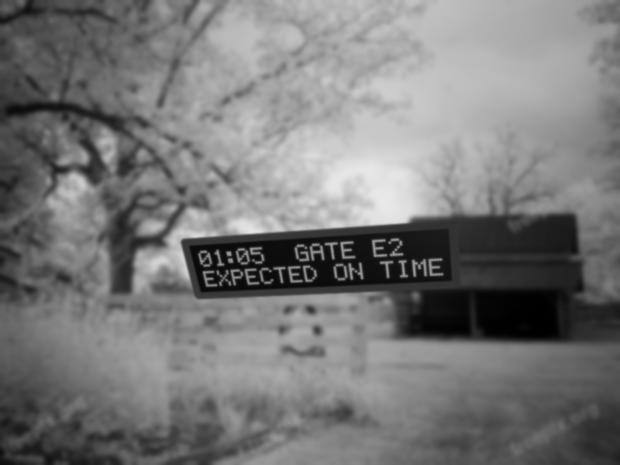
1h05
